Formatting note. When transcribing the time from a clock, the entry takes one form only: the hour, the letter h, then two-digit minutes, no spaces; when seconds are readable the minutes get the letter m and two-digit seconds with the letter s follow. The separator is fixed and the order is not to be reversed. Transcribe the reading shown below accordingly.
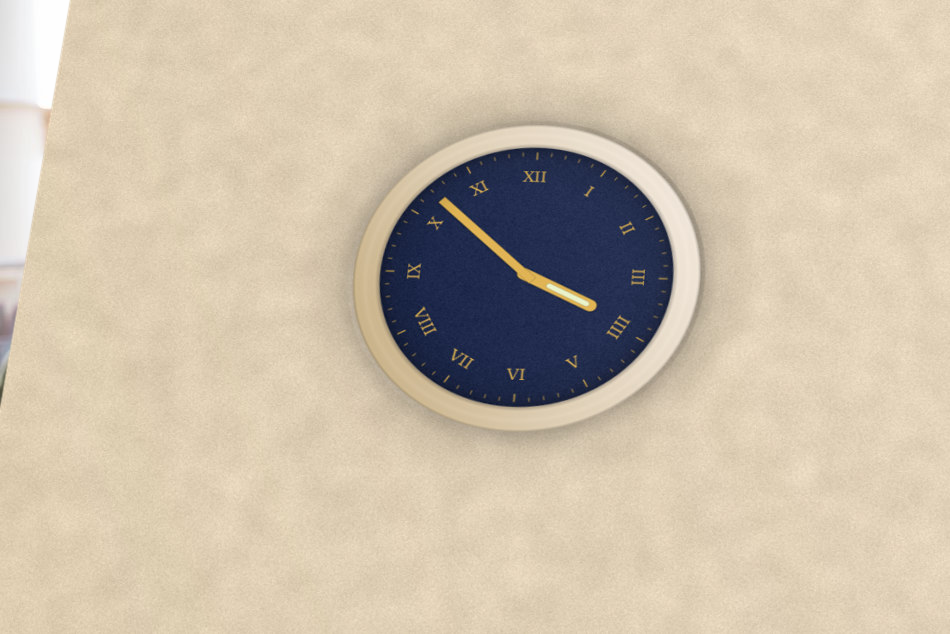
3h52
